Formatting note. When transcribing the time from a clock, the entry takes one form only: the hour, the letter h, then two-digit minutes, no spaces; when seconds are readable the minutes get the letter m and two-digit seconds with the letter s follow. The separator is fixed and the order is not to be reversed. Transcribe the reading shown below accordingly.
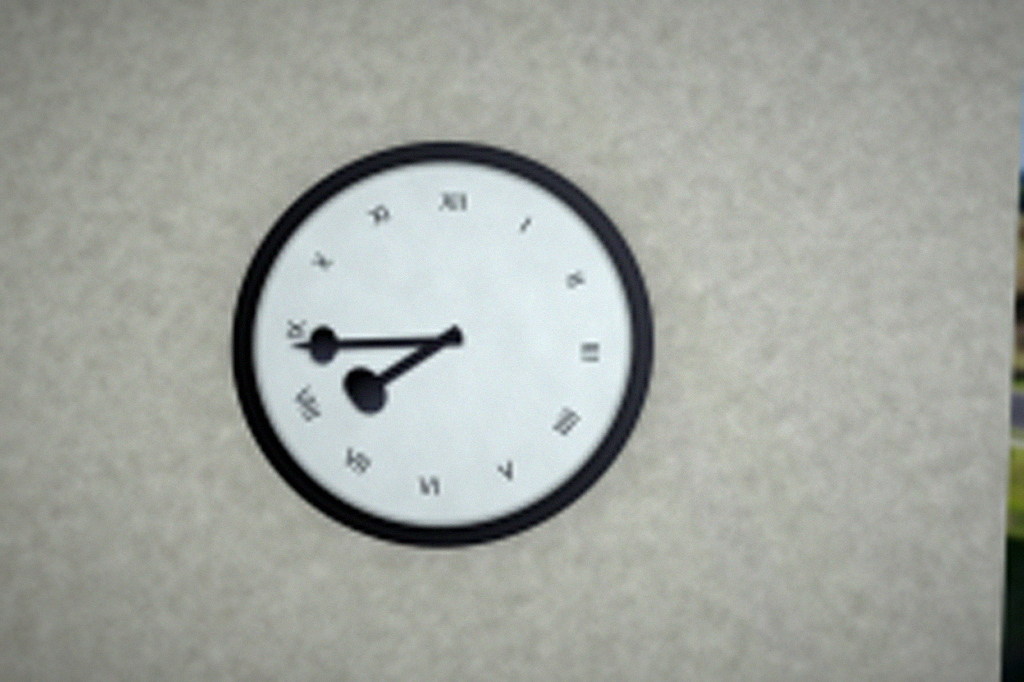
7h44
